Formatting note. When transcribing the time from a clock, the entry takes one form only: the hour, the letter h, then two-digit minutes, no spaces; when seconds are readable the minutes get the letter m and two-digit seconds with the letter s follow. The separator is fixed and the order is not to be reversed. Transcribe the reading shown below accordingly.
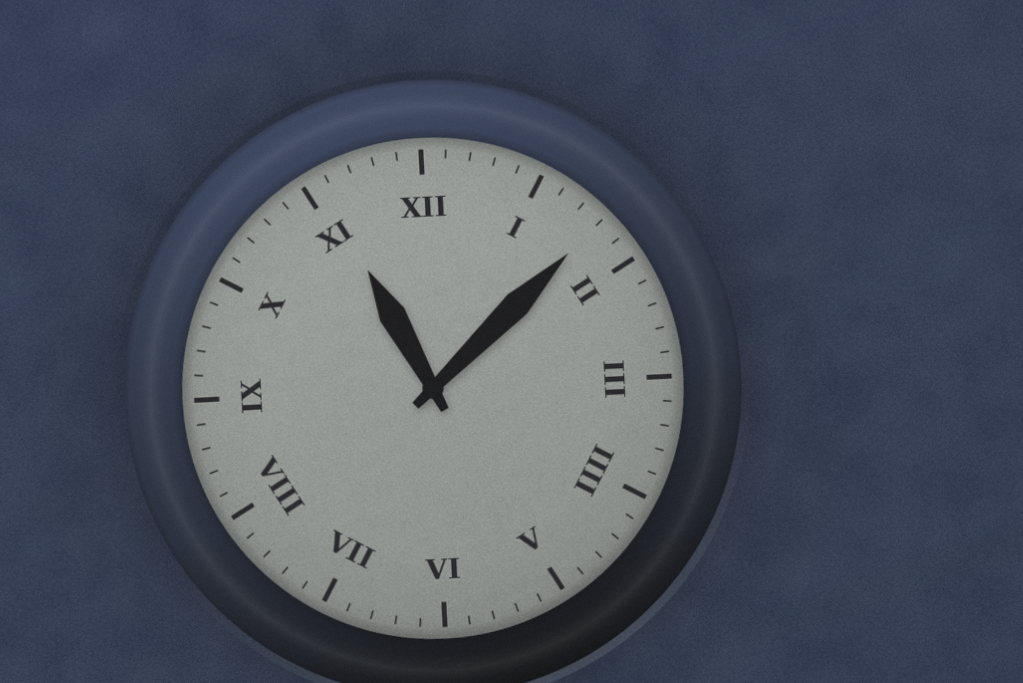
11h08
